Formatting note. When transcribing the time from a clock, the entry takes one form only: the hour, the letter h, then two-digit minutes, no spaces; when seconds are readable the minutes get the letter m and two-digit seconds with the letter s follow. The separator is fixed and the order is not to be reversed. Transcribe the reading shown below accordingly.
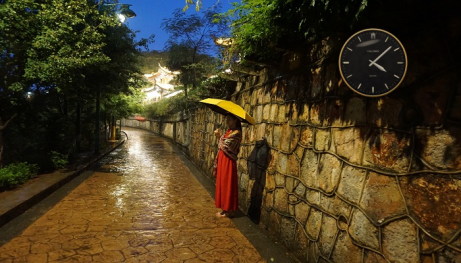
4h08
